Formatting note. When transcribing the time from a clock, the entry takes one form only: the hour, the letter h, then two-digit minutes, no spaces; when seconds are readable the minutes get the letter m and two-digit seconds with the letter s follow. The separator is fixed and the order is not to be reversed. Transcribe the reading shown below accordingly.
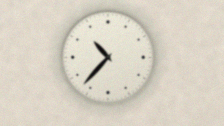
10h37
